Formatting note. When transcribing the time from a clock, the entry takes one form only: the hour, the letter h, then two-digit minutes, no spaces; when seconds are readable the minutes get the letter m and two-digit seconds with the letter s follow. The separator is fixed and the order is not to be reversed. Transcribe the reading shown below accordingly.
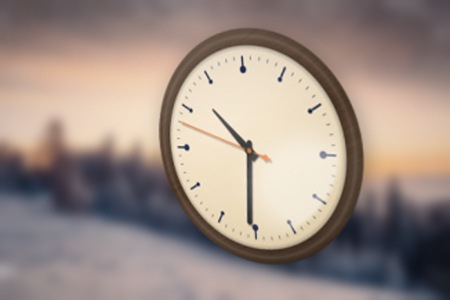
10h30m48s
